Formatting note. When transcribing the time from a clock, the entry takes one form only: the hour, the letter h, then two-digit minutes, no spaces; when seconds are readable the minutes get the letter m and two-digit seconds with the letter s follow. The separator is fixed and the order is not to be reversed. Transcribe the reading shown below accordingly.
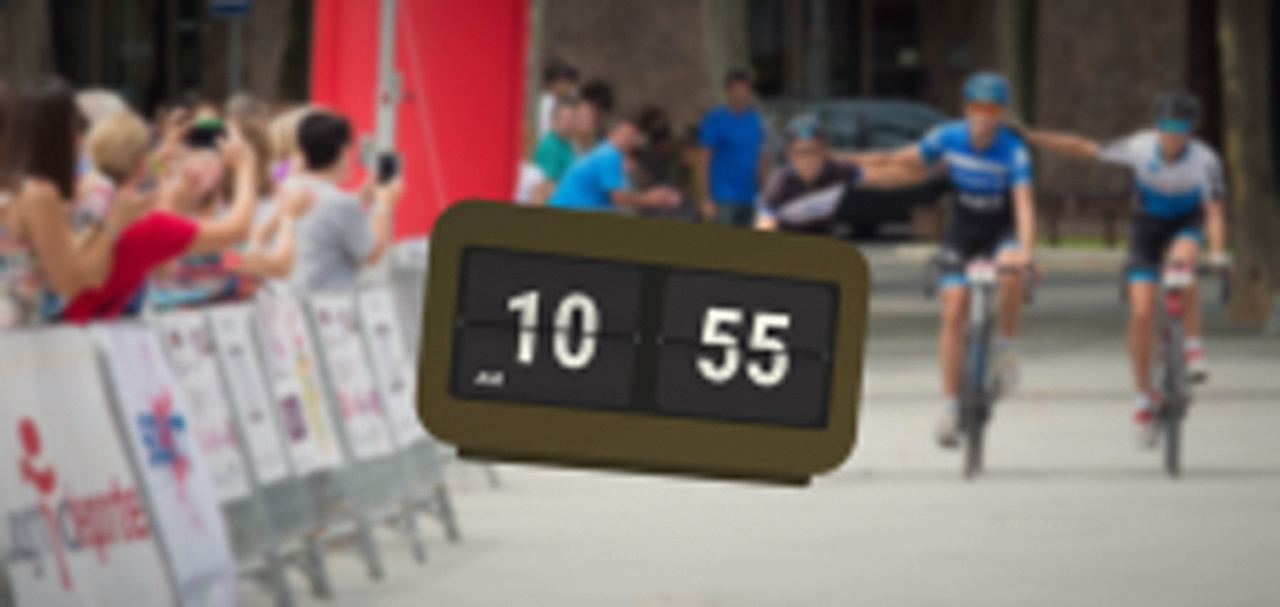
10h55
